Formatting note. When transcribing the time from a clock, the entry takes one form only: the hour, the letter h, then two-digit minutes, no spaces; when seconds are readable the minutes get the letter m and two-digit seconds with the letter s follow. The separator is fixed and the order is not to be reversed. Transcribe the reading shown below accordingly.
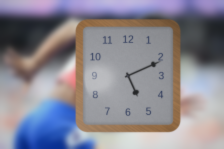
5h11
